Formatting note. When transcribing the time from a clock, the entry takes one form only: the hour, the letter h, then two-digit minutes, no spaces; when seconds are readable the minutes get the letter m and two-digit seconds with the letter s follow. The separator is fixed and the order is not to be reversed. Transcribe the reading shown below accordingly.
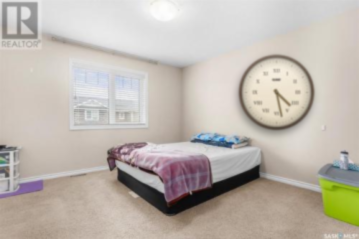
4h28
